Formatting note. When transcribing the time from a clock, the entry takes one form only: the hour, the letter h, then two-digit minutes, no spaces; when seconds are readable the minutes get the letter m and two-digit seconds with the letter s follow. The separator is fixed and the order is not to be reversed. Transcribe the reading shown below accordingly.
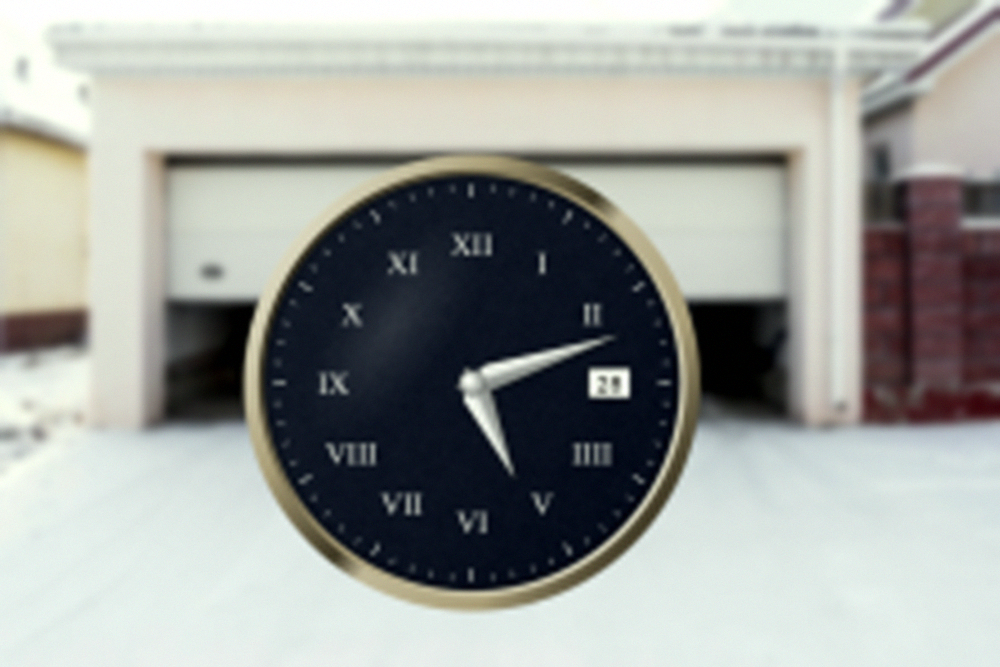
5h12
